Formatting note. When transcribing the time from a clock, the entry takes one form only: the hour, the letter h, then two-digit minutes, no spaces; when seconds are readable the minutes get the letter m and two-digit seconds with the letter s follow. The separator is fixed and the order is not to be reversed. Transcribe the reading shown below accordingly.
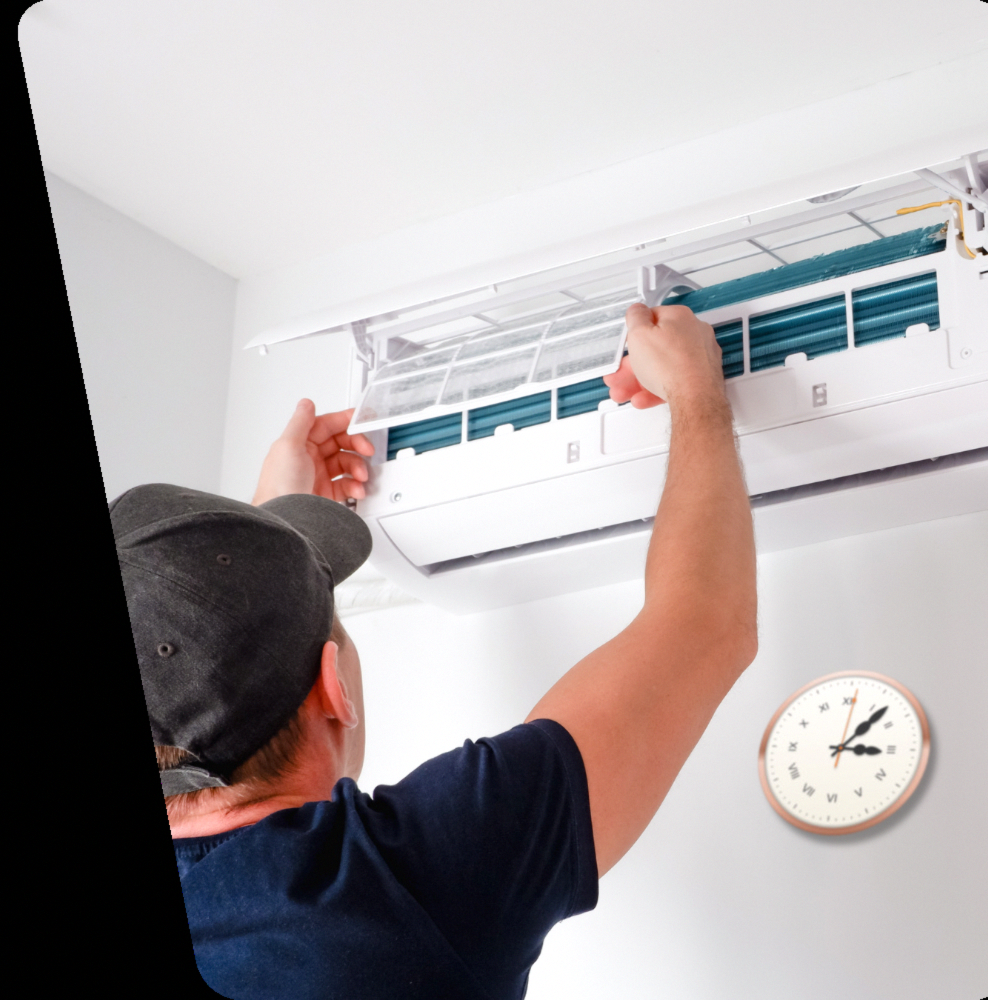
3h07m01s
